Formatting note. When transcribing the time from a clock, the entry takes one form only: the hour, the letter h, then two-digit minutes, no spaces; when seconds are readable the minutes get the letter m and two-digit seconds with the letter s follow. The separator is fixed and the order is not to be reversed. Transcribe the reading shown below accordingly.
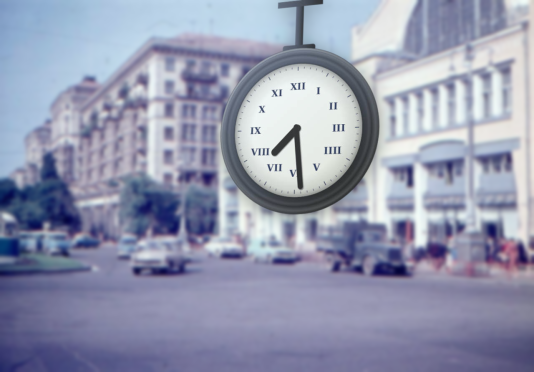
7h29
